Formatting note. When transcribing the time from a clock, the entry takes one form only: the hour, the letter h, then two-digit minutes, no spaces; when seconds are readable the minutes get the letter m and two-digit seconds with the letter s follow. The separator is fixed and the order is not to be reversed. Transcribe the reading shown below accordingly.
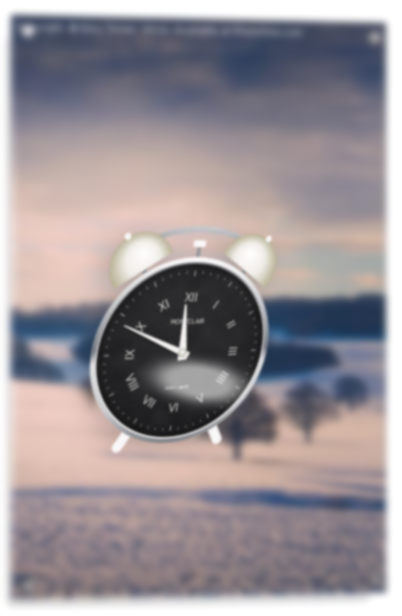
11h49
